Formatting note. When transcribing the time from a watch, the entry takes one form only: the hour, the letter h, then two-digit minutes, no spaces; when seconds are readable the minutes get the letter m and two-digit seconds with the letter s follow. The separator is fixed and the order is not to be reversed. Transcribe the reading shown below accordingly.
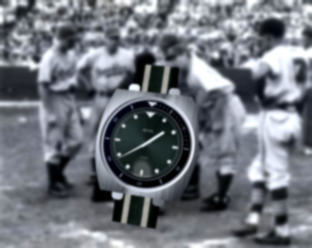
1h39
